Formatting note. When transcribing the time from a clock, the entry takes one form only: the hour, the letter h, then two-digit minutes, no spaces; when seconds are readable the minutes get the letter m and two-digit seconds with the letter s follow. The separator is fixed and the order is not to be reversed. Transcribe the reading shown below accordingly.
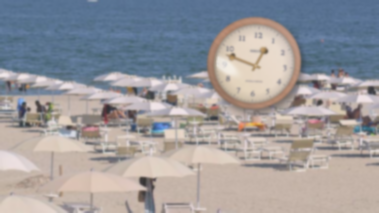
12h48
